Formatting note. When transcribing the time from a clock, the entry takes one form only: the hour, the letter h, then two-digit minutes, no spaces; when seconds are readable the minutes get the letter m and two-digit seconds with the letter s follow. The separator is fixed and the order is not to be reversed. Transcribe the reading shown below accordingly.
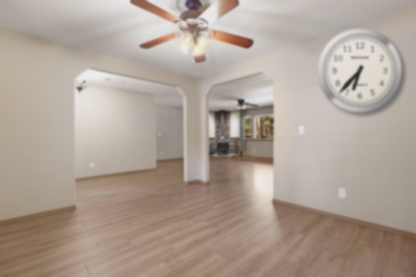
6h37
